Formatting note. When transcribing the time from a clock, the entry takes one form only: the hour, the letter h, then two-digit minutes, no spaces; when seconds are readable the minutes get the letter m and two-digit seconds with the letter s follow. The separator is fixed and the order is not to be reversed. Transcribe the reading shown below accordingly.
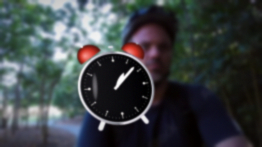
1h08
